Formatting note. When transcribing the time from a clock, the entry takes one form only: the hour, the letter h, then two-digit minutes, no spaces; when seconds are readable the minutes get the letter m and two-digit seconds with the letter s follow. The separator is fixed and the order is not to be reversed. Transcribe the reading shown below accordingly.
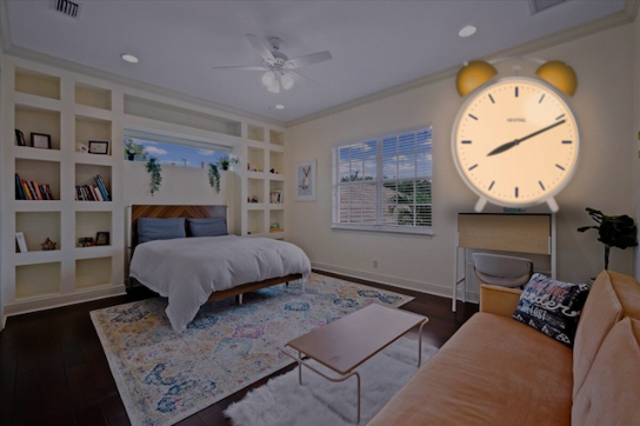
8h11
